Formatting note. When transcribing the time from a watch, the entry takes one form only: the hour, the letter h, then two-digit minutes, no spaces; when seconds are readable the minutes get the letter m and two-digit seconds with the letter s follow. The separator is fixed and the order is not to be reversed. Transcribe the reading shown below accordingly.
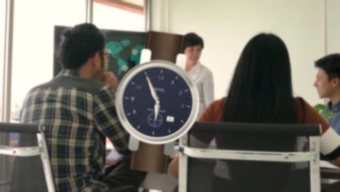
5h55
